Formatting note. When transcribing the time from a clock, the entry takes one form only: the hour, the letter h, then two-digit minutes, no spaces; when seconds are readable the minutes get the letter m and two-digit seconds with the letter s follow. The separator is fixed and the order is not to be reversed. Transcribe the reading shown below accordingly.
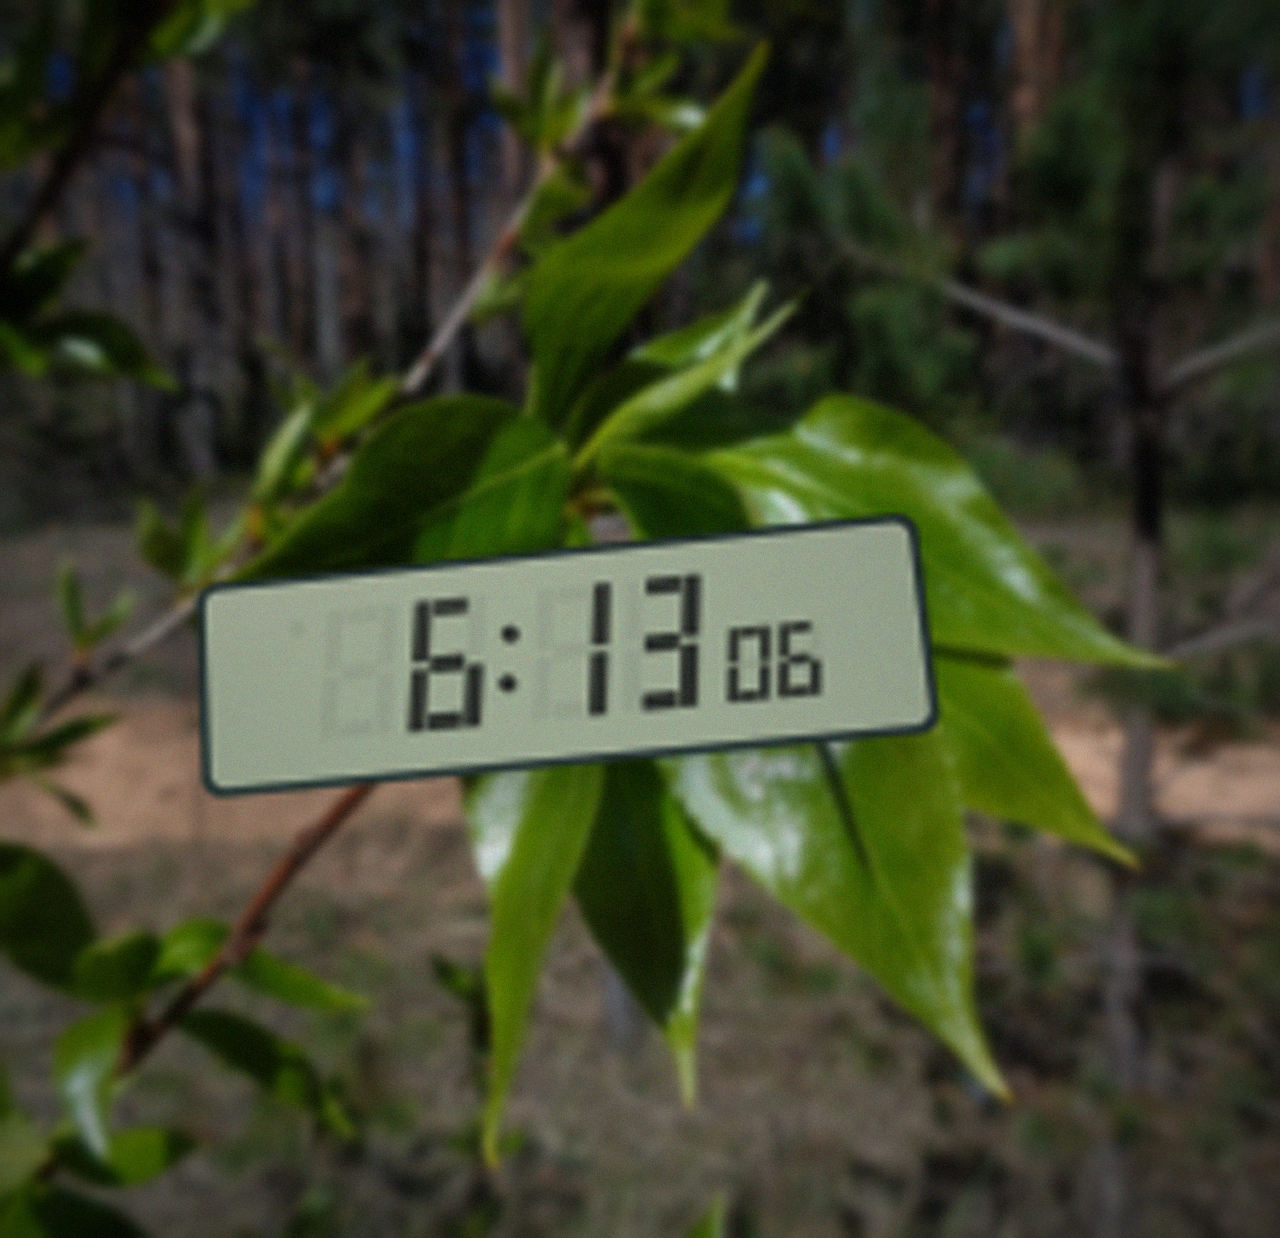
6h13m06s
